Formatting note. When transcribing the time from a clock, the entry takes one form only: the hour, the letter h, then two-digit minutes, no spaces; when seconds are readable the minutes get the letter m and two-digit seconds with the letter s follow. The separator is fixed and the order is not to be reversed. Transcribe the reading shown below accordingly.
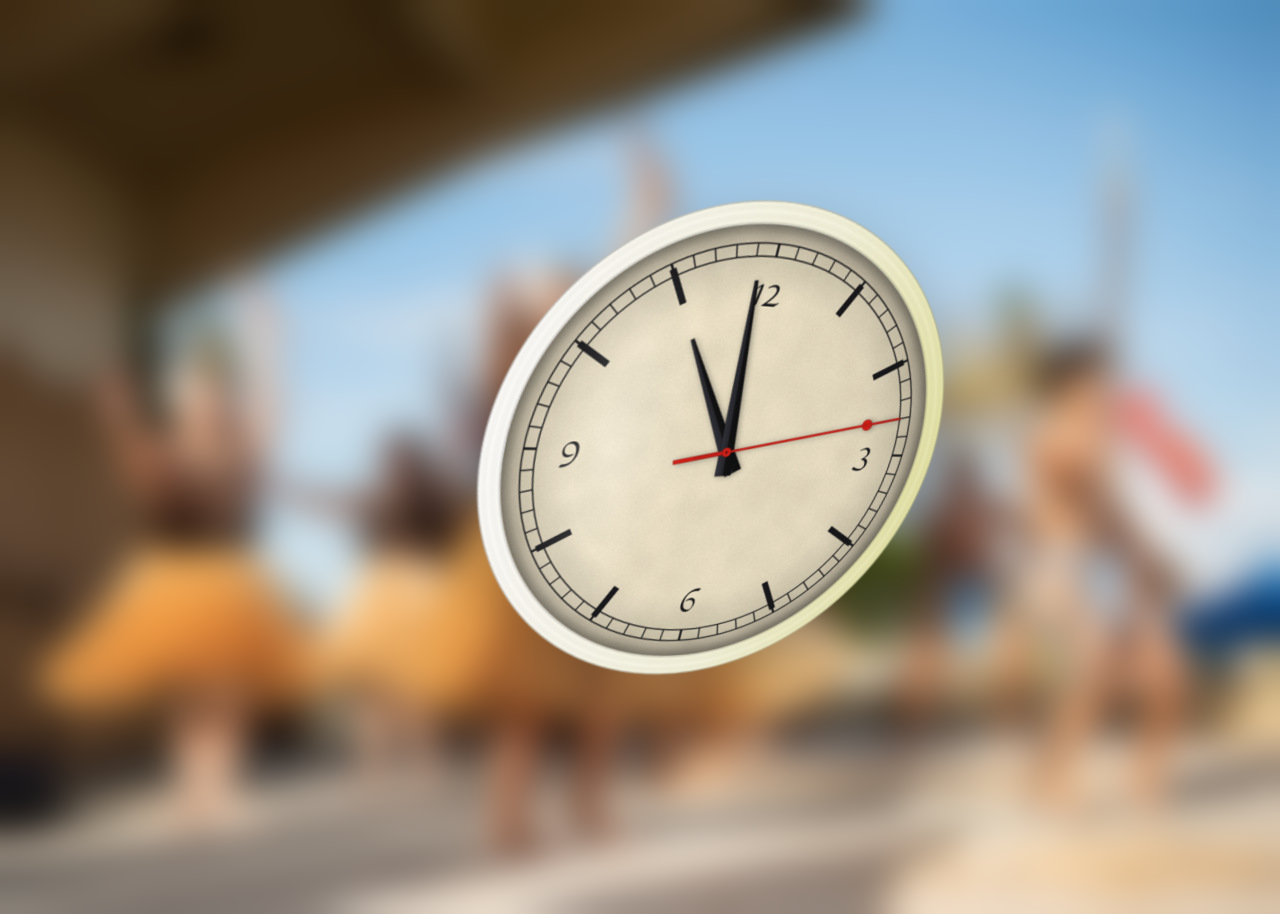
10h59m13s
